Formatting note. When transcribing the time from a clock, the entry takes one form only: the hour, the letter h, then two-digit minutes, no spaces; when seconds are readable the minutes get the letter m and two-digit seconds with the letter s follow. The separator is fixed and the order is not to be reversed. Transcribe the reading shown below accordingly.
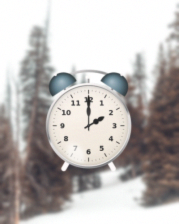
2h00
